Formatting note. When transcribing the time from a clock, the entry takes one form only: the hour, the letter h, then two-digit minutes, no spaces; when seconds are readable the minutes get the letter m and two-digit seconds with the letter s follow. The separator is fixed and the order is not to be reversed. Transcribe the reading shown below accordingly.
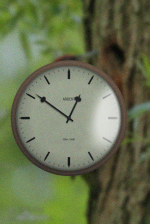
12h51
